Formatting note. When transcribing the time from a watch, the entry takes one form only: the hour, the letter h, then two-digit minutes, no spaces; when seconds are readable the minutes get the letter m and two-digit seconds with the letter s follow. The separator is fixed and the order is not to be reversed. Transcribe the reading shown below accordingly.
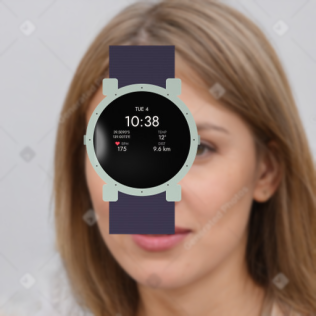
10h38
